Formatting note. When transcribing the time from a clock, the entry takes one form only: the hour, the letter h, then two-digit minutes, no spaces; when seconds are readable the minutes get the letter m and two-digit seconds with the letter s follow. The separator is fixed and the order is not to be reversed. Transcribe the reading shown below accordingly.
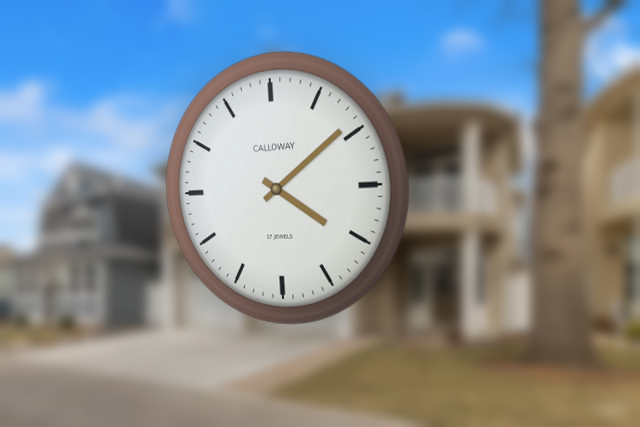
4h09
